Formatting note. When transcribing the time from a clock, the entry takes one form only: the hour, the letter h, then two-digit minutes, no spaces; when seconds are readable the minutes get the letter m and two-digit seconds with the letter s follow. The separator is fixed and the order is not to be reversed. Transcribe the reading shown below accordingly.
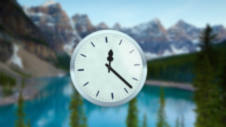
12h23
